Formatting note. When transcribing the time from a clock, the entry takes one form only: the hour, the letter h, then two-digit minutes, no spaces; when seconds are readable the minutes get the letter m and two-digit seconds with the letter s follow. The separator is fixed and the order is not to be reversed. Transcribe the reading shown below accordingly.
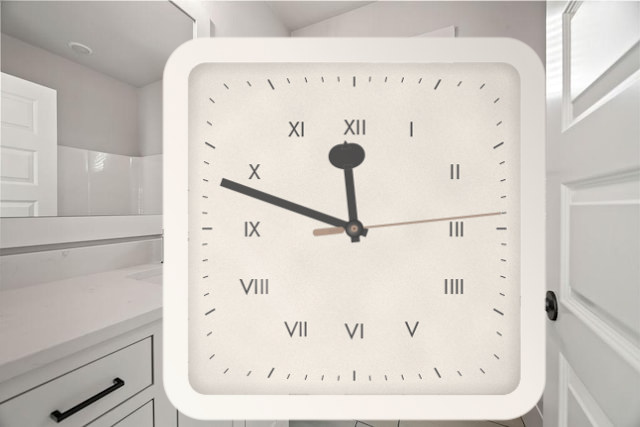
11h48m14s
